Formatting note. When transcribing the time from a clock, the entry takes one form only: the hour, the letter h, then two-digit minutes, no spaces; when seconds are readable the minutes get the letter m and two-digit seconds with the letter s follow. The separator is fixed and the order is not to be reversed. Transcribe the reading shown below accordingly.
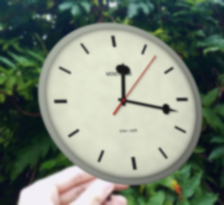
12h17m07s
